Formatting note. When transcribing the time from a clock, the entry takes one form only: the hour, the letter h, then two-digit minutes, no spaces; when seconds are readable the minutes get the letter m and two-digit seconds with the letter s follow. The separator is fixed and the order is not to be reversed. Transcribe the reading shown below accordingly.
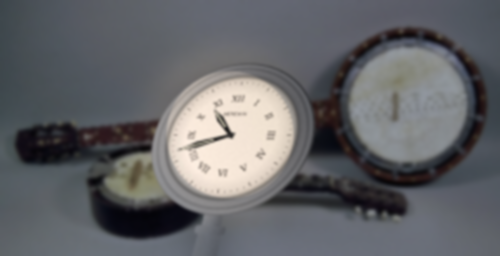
10h42
